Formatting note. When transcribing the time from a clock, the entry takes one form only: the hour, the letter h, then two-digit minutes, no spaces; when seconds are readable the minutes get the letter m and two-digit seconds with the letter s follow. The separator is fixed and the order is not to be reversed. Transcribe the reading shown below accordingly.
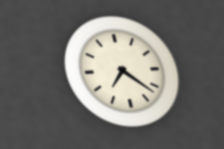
7h22
